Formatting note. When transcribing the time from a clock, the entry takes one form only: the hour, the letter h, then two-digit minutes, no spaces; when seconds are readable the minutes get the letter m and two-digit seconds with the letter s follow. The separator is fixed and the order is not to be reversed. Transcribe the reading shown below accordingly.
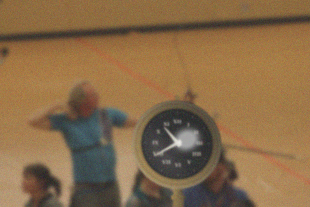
10h40
